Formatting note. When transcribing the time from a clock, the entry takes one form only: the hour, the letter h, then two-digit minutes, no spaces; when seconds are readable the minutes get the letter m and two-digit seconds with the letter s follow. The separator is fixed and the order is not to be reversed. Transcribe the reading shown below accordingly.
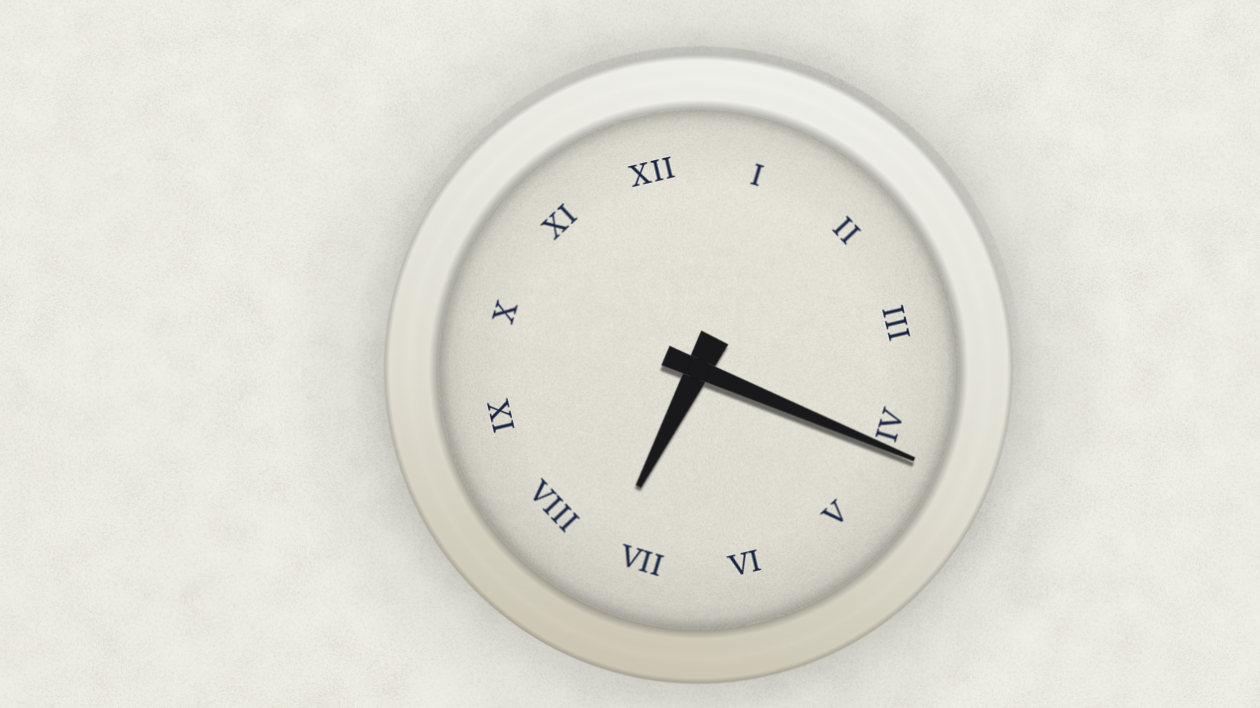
7h21
